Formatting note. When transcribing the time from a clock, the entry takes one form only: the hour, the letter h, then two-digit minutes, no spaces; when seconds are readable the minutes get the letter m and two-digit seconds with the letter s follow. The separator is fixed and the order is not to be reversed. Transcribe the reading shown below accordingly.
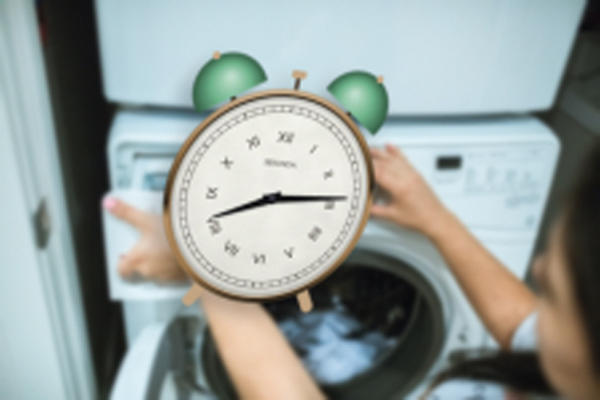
8h14
